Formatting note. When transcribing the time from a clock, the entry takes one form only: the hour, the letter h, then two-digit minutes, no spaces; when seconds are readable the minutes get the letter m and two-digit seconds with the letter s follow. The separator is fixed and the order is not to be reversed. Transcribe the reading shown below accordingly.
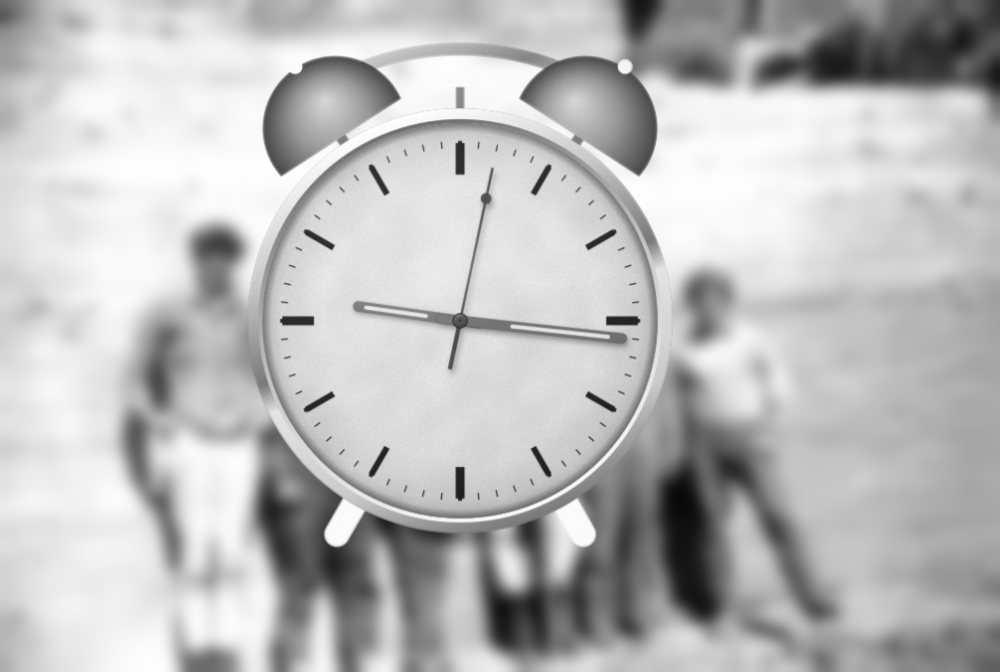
9h16m02s
